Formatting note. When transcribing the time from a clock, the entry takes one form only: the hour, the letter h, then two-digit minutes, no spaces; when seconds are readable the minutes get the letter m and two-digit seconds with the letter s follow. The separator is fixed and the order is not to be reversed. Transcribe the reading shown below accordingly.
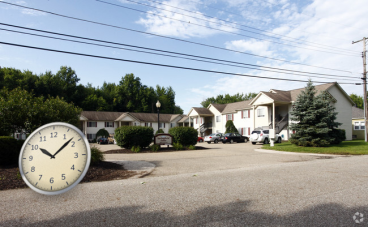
10h08
